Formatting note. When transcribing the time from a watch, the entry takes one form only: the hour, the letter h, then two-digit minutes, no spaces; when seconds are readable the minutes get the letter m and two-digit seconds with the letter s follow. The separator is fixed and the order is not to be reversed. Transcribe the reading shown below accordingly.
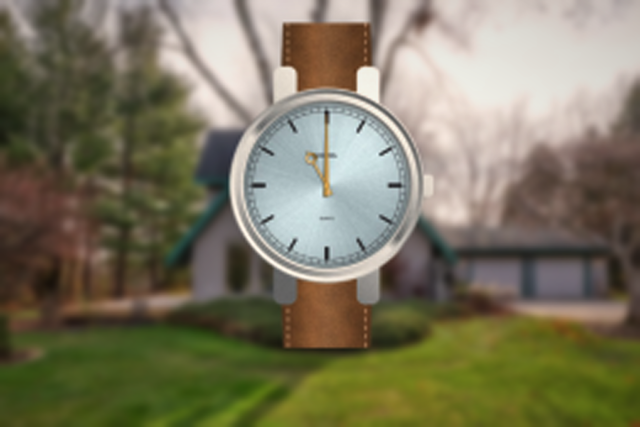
11h00
